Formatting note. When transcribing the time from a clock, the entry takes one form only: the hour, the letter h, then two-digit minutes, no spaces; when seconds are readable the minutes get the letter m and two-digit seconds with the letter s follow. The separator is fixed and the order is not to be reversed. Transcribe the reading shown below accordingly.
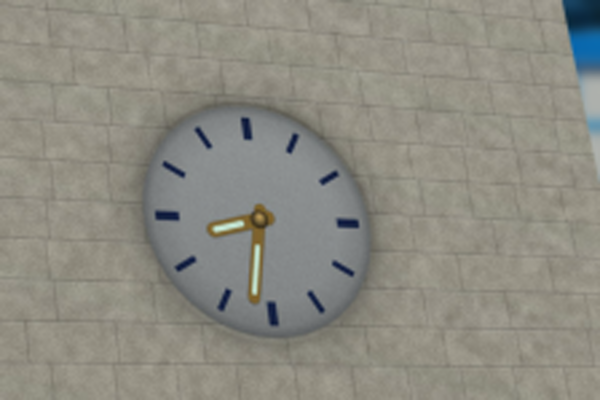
8h32
